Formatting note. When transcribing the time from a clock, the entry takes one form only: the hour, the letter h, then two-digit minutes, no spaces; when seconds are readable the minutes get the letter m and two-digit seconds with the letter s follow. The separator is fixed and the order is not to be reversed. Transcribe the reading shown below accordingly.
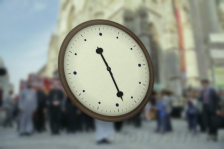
11h28
